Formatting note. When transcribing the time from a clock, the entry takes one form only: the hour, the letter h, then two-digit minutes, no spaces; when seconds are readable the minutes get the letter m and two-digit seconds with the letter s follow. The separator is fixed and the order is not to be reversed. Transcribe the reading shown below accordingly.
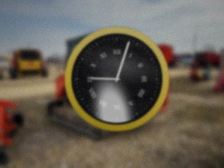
9h03
